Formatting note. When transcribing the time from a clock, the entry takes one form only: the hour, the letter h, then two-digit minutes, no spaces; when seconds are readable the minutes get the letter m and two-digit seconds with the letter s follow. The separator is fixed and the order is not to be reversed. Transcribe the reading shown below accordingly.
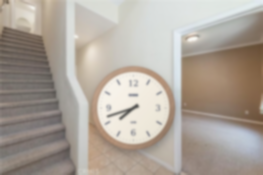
7h42
